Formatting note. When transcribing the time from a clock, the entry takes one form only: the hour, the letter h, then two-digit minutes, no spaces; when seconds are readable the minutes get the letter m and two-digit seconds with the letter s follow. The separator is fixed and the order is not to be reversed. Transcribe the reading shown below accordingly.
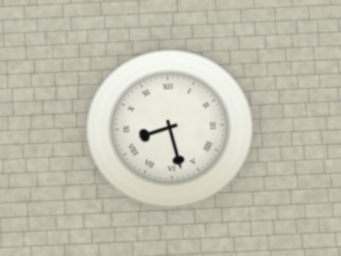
8h28
